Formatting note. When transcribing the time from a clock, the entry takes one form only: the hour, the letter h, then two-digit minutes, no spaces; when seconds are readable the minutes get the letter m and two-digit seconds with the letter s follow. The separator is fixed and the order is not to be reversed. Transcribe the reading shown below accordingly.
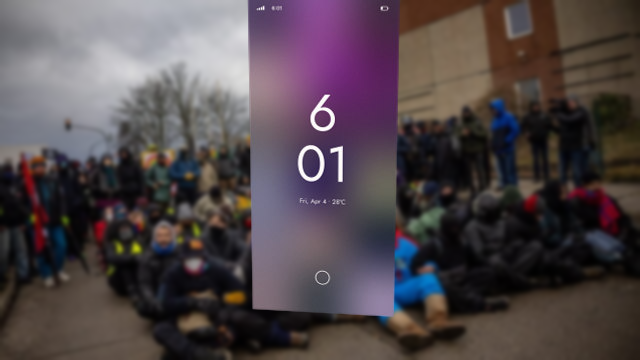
6h01
